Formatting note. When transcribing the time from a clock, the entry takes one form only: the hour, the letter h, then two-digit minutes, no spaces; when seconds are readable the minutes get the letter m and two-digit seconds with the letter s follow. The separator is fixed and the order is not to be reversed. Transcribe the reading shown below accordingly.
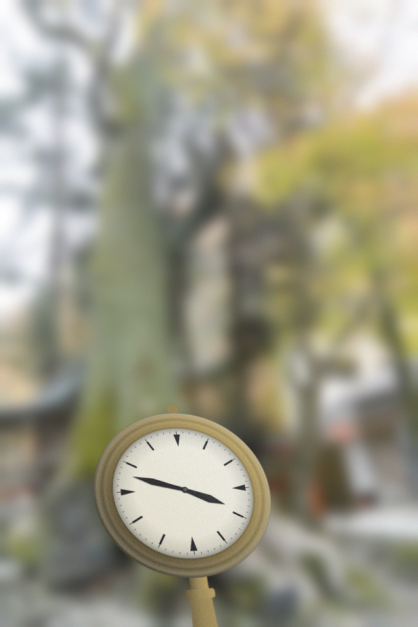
3h48
